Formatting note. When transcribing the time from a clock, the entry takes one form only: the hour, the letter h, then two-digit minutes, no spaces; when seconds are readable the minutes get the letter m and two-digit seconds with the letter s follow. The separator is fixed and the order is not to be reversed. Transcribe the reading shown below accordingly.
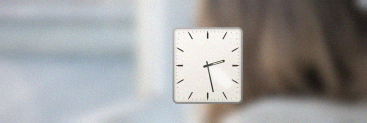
2h28
